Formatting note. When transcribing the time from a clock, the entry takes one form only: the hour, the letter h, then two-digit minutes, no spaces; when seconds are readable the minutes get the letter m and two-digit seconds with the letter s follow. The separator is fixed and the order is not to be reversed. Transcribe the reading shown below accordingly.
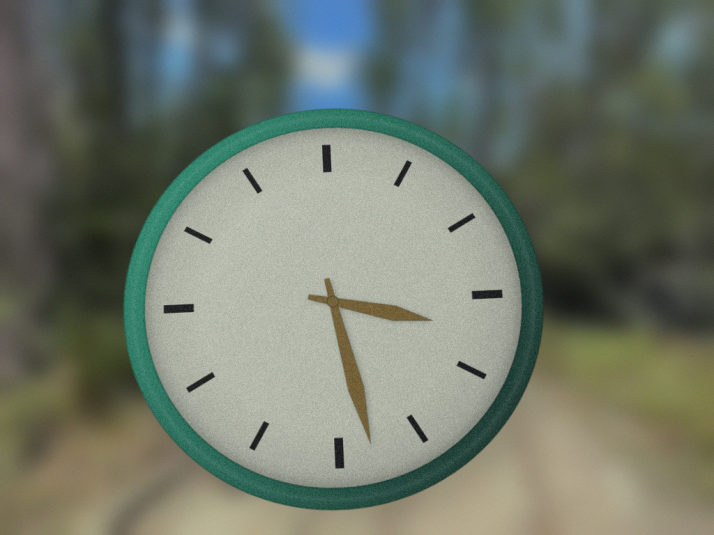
3h28
